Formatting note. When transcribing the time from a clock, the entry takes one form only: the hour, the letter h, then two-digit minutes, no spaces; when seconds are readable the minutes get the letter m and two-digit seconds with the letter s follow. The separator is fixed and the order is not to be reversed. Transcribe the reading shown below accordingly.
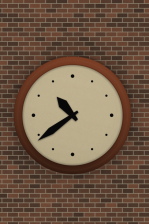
10h39
